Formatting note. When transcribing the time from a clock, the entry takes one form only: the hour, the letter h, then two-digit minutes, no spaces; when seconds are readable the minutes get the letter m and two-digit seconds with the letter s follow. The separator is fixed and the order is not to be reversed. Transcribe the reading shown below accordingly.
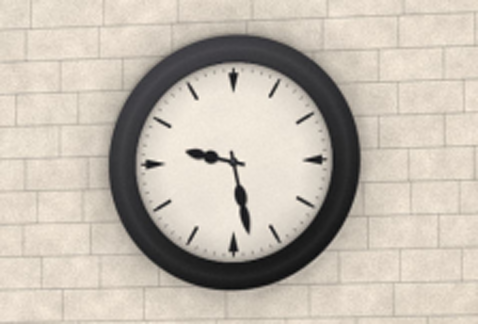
9h28
